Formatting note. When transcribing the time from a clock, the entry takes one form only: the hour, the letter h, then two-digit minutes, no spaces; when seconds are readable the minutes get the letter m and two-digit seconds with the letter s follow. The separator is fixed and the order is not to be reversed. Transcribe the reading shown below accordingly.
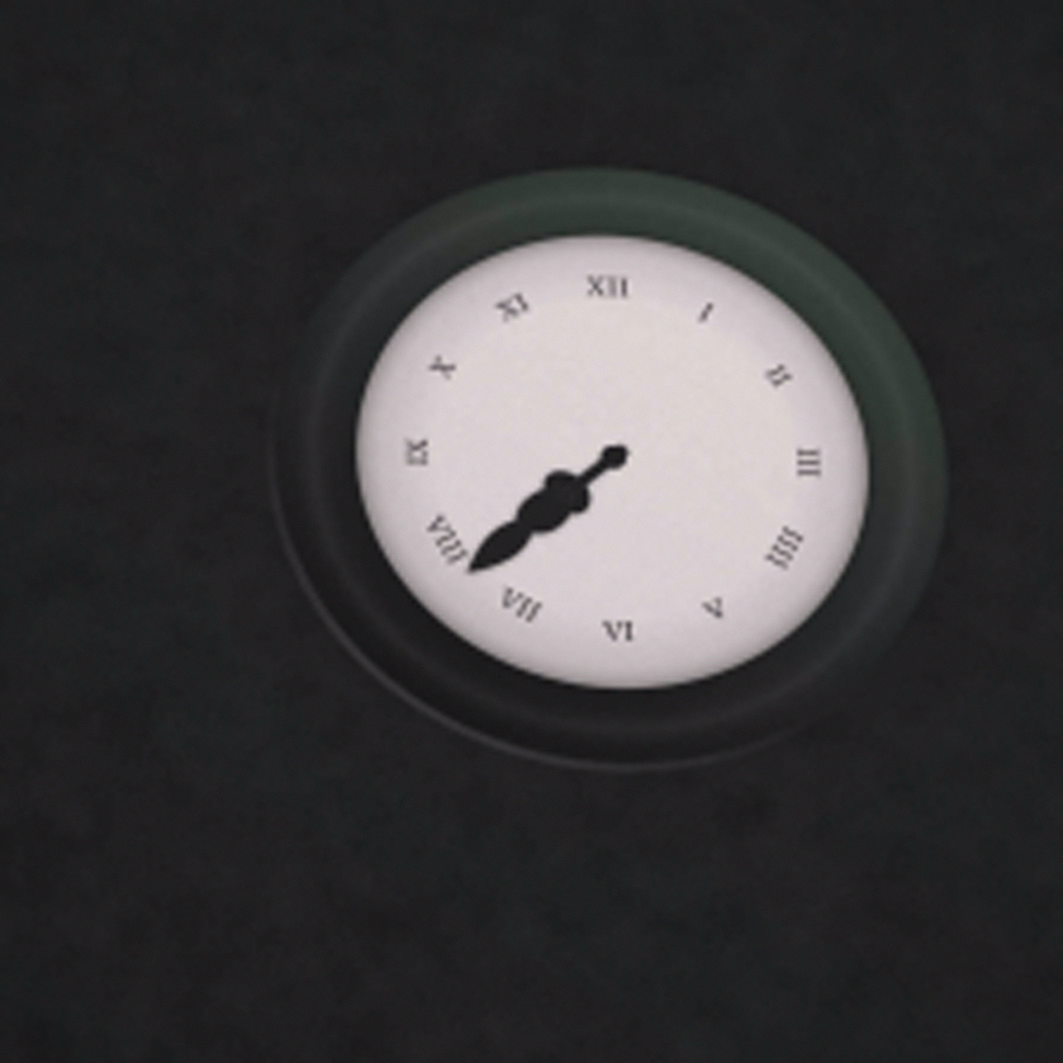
7h38
